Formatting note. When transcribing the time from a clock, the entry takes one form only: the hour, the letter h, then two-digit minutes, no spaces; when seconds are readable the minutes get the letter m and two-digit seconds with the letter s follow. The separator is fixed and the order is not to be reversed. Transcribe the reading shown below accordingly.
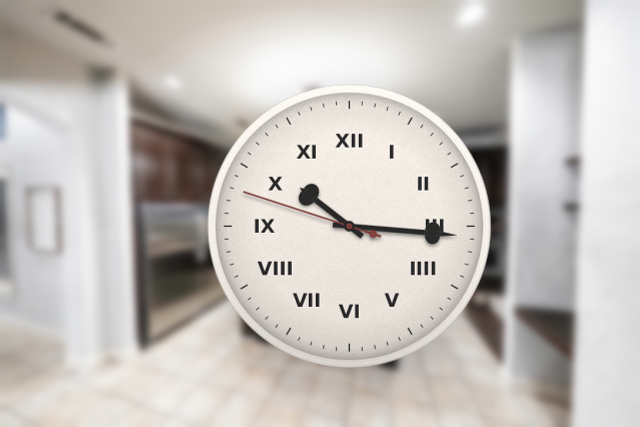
10h15m48s
